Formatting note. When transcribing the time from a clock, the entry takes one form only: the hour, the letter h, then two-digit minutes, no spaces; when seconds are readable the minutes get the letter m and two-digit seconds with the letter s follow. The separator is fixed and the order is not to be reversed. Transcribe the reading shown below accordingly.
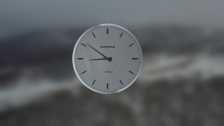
8h51
